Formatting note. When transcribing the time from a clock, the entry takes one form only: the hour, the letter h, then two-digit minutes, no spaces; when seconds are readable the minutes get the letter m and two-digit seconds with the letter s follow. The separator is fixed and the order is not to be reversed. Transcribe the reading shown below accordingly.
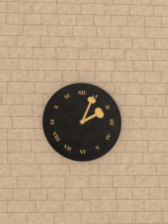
2h04
